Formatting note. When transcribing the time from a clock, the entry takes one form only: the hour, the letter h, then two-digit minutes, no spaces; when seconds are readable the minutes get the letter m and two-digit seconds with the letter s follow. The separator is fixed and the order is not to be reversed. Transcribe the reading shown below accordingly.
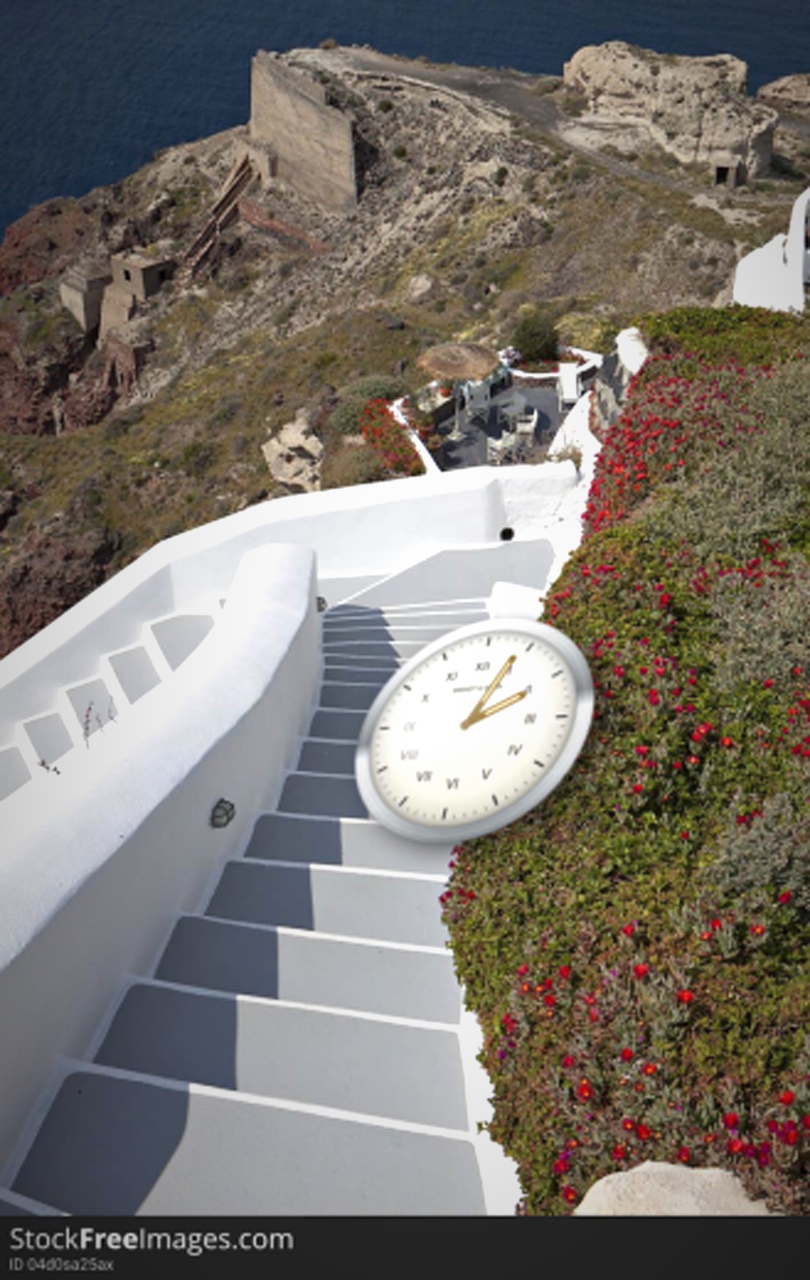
2h04
